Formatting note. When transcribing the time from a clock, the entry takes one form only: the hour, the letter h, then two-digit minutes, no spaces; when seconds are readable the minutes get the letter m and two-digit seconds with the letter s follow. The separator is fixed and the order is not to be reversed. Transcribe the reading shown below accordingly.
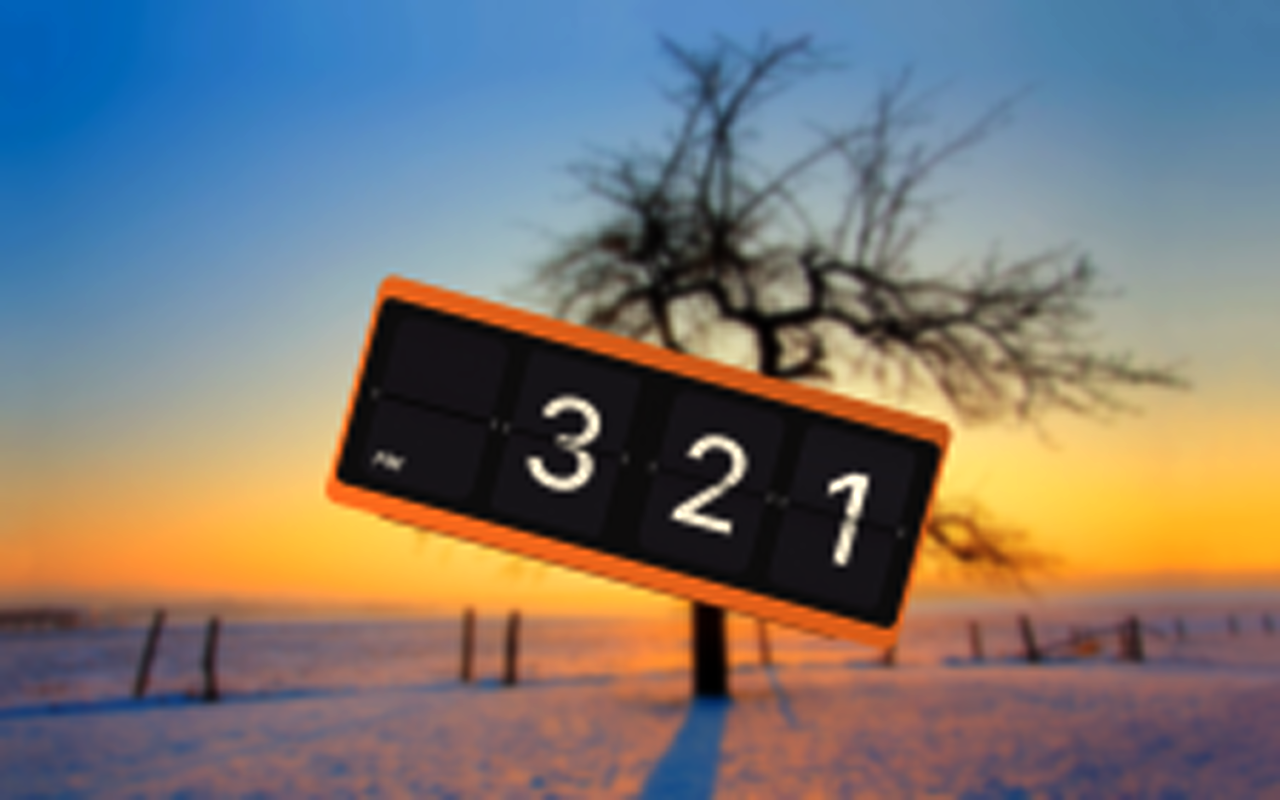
3h21
